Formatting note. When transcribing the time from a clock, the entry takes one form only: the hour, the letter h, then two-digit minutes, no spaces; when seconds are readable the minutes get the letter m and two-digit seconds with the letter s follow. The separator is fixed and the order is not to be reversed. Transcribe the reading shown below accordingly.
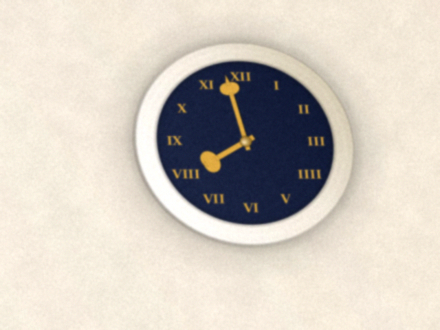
7h58
